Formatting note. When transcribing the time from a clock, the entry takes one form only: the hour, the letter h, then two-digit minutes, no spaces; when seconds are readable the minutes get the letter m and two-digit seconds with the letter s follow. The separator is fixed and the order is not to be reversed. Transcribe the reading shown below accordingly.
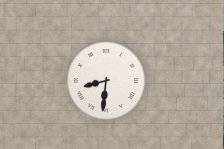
8h31
